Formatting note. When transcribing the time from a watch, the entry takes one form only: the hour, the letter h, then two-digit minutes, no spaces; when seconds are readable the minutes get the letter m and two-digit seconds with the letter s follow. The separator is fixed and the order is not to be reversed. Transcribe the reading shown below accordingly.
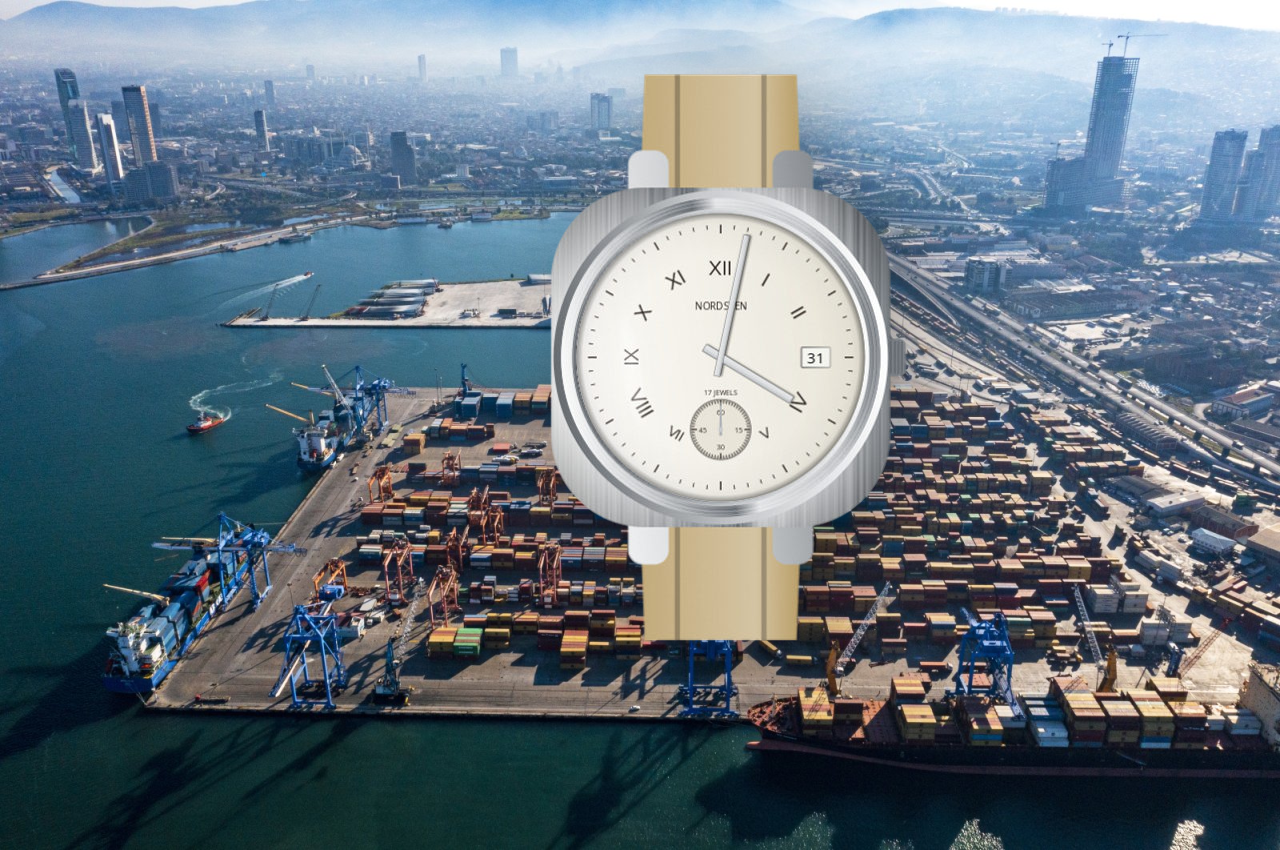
4h02
